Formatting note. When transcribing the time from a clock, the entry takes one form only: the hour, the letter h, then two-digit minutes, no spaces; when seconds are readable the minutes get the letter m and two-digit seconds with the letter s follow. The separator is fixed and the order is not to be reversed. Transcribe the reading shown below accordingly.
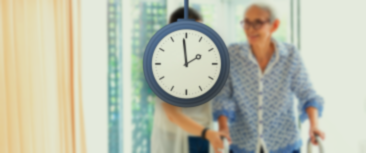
1h59
